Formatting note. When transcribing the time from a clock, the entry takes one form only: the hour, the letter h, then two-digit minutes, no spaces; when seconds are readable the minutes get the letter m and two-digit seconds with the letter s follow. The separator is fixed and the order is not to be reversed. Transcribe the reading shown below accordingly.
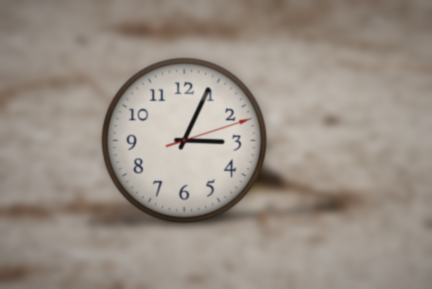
3h04m12s
